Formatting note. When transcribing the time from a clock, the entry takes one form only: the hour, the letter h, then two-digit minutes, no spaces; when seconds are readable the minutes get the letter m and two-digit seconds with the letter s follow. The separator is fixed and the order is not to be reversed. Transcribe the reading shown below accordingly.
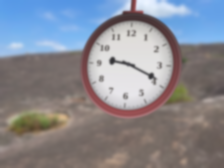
9h19
